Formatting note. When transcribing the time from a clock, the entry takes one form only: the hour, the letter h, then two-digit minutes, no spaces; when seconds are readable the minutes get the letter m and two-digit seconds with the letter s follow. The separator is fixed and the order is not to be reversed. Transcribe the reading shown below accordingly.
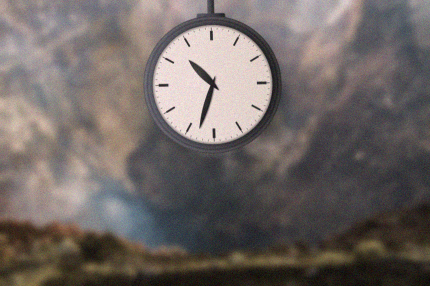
10h33
